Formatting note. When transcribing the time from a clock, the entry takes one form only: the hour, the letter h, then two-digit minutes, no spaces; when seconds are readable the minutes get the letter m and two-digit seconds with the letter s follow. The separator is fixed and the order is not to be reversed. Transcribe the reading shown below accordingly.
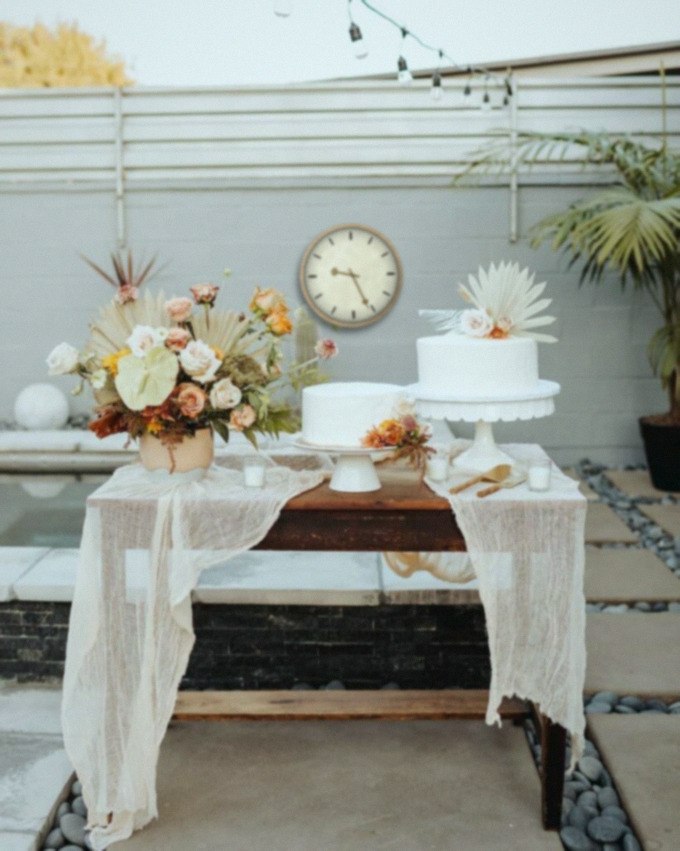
9h26
